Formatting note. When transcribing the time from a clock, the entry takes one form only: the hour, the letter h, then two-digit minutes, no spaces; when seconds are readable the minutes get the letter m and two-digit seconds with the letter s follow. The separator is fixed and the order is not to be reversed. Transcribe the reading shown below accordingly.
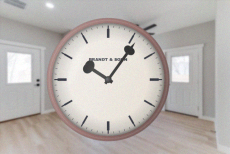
10h06
